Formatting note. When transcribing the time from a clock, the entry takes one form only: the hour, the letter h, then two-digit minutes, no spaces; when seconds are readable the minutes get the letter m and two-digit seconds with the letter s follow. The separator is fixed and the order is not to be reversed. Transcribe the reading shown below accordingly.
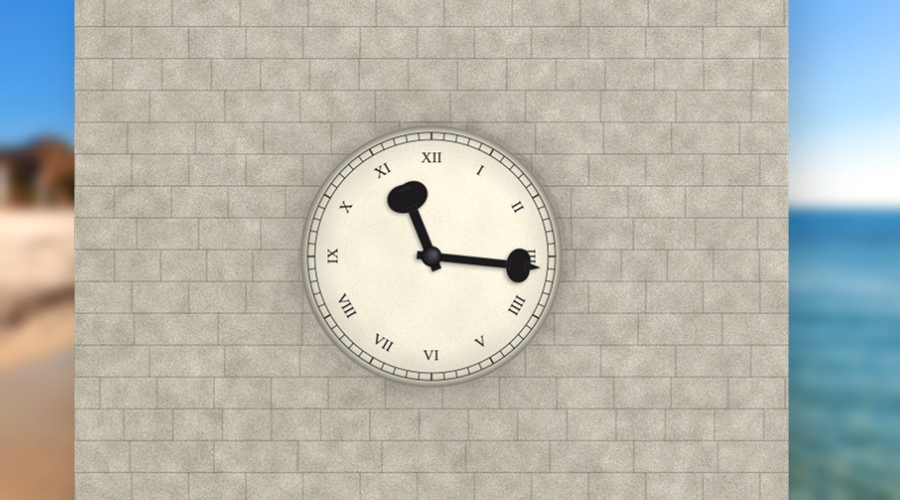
11h16
